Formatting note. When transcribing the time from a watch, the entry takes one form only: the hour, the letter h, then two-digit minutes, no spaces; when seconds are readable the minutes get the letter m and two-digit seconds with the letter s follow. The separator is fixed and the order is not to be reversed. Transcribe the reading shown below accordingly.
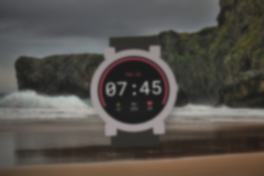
7h45
